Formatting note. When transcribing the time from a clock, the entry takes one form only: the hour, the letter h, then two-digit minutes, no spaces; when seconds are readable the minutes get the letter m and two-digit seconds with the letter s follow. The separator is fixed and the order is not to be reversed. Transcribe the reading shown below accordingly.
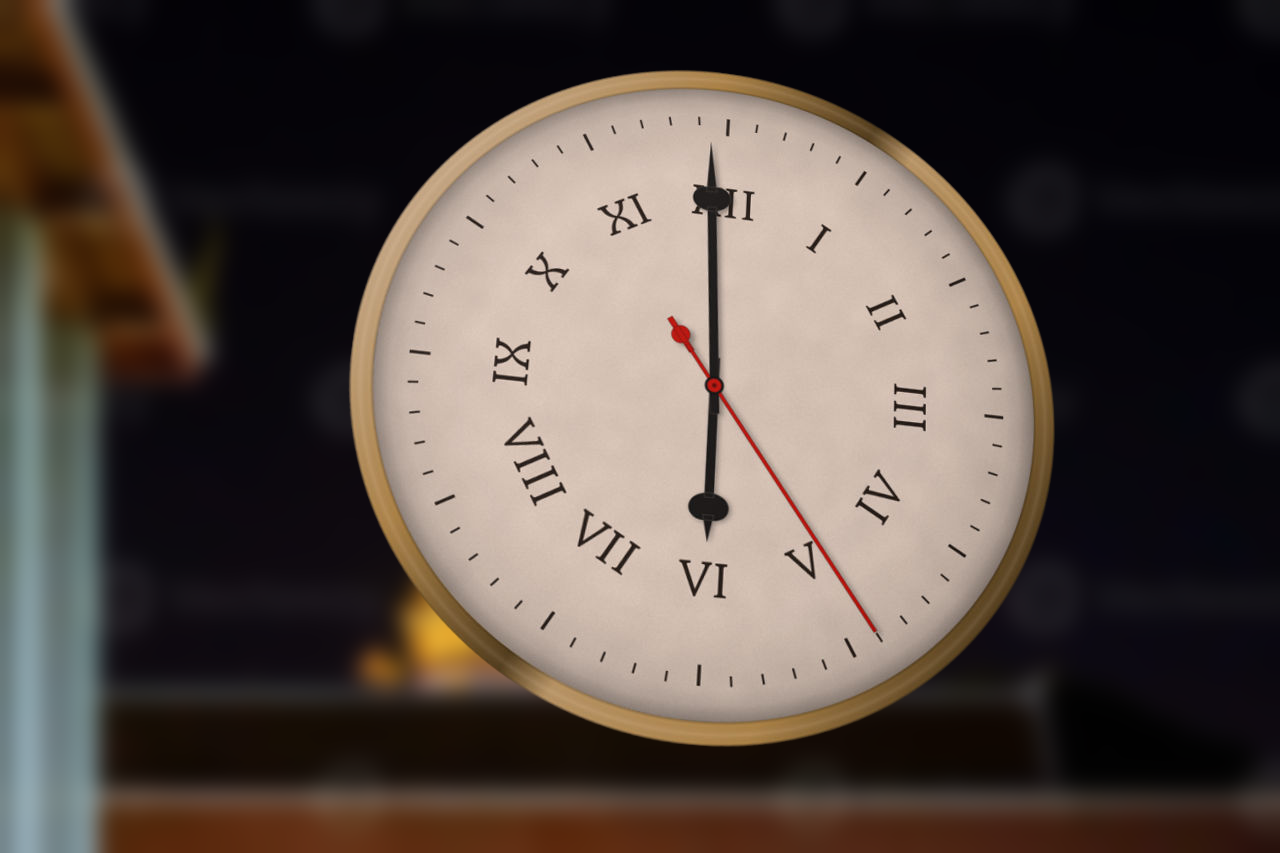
5h59m24s
